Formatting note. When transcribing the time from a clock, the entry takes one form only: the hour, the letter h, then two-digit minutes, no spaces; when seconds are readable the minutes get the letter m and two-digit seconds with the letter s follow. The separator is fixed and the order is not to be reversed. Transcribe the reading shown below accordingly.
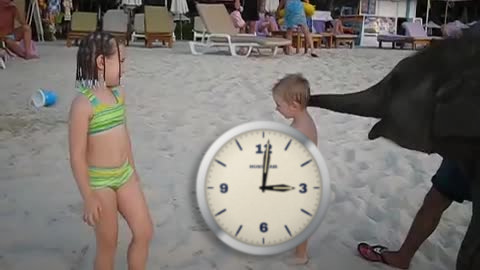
3h01
